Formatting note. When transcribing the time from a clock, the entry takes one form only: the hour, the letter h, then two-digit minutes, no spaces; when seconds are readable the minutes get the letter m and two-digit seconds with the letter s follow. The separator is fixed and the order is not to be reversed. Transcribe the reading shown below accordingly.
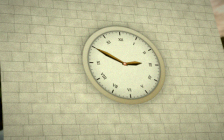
2h50
